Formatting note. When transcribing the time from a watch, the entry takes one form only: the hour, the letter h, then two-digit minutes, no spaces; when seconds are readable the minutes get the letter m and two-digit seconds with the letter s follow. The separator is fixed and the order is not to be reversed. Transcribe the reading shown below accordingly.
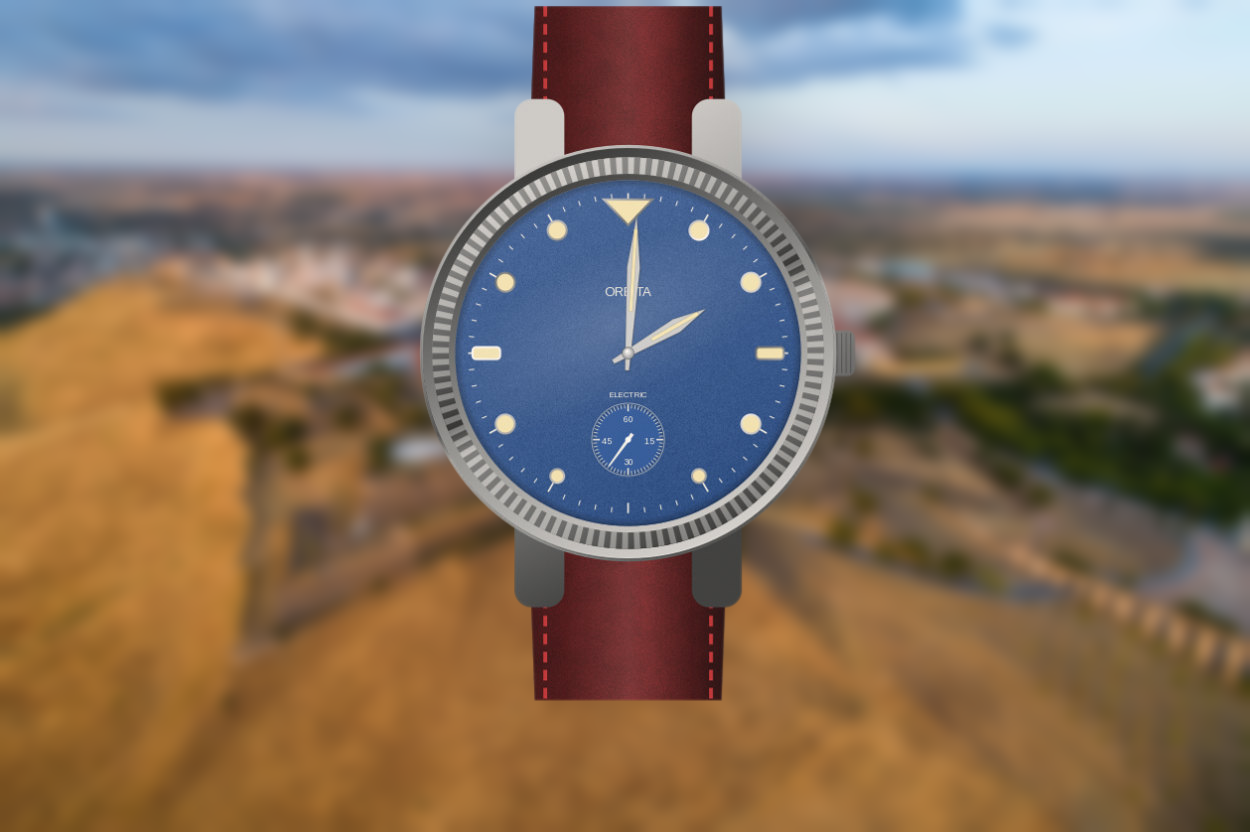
2h00m36s
